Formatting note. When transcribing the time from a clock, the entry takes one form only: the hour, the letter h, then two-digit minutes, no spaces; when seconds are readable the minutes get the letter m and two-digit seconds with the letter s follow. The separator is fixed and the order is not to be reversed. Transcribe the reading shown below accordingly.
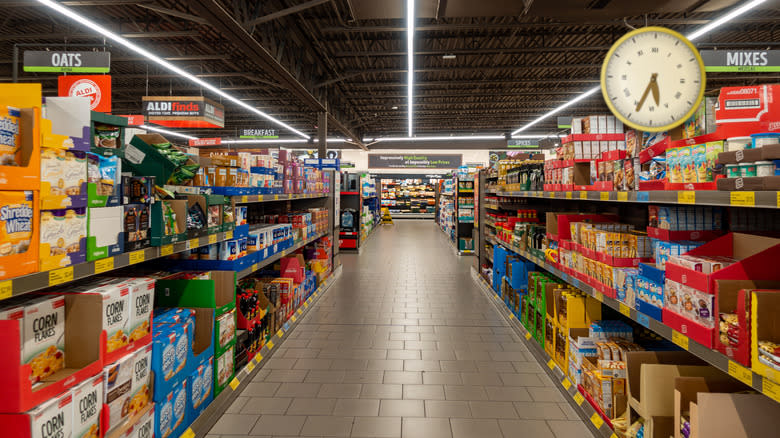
5h34
